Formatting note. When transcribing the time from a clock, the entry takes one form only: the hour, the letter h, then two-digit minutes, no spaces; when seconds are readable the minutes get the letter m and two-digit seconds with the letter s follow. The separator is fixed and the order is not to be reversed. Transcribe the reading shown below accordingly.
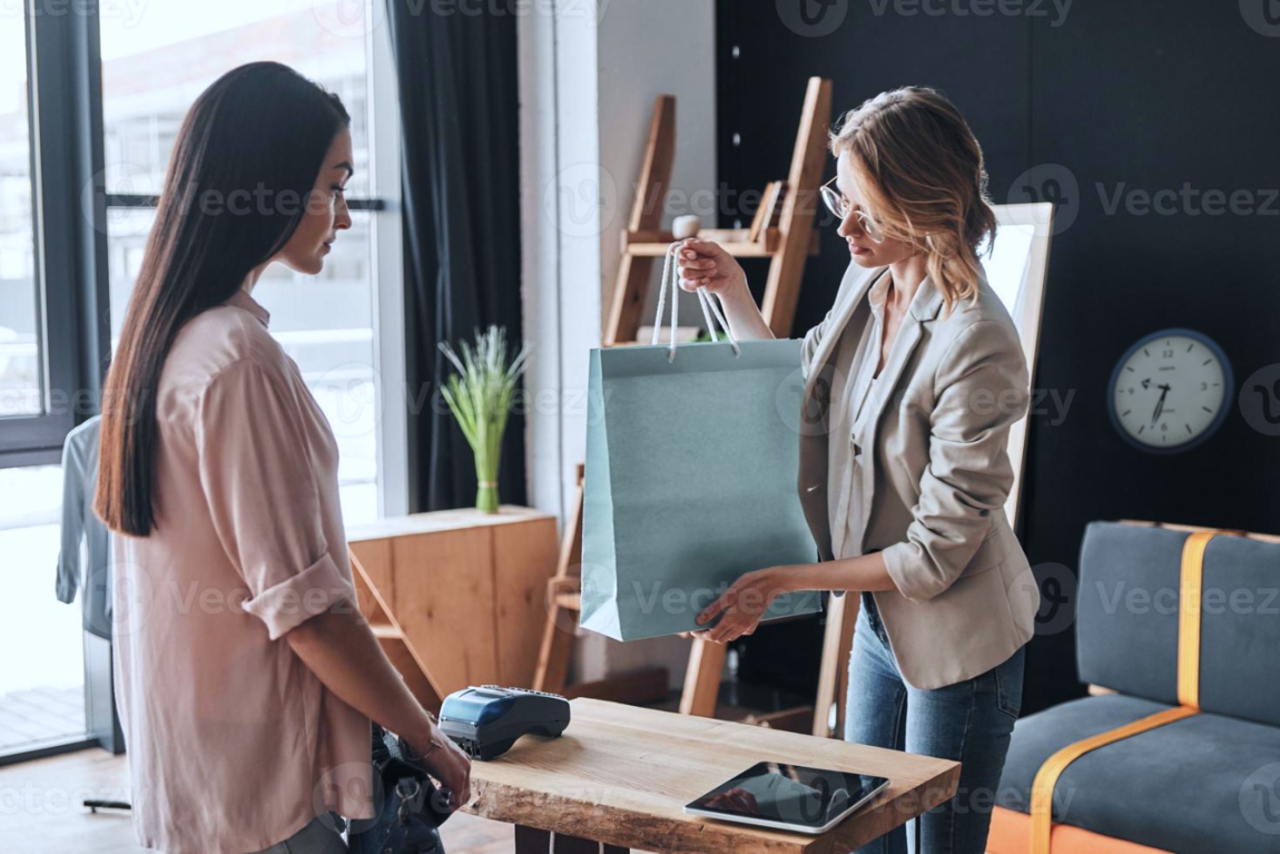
9h33
